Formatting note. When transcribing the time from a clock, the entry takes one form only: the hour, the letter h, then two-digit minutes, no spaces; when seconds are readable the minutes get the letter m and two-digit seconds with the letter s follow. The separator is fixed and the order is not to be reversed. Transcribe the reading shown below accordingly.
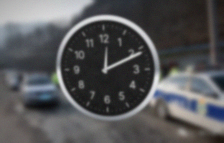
12h11
